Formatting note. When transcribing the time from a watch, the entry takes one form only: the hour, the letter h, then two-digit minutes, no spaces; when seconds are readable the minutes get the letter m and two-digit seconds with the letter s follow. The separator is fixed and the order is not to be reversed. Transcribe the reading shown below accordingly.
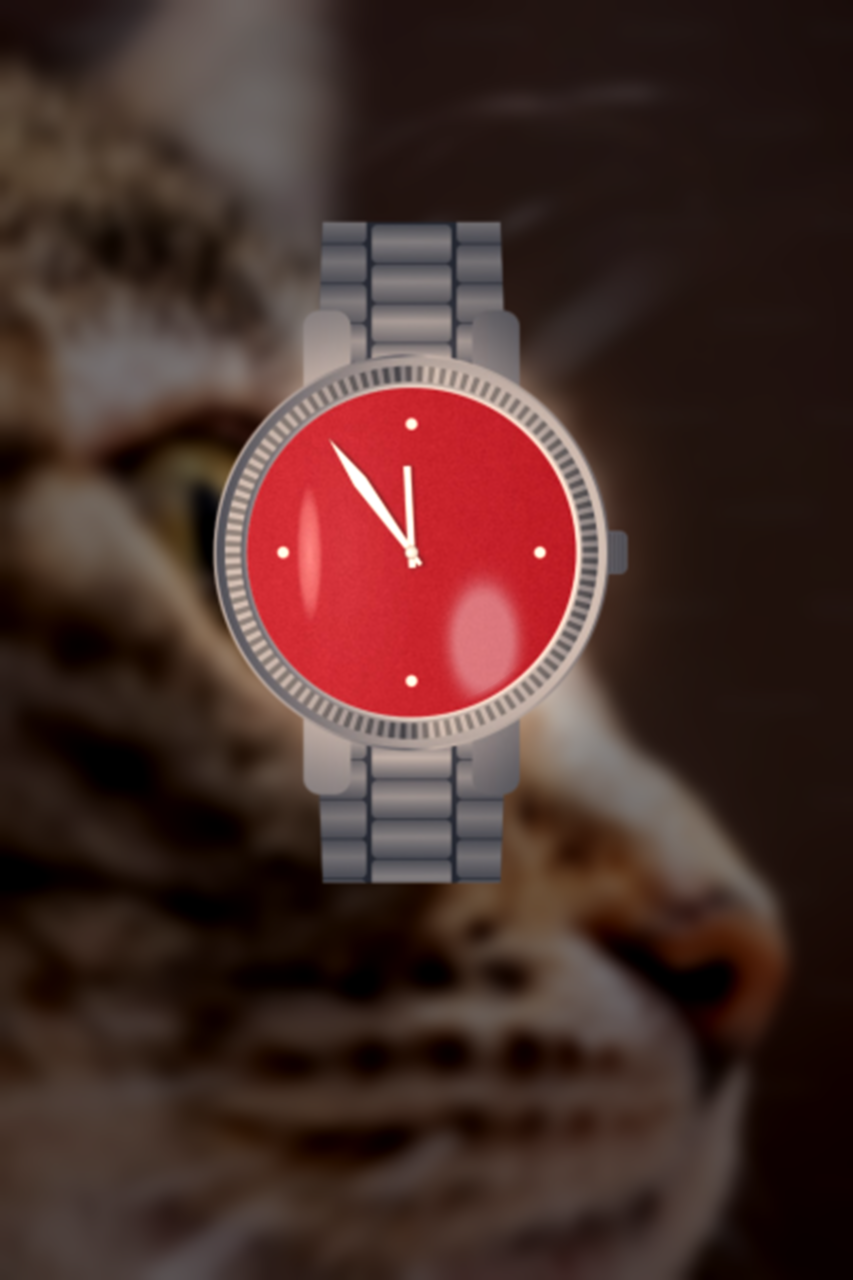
11h54
